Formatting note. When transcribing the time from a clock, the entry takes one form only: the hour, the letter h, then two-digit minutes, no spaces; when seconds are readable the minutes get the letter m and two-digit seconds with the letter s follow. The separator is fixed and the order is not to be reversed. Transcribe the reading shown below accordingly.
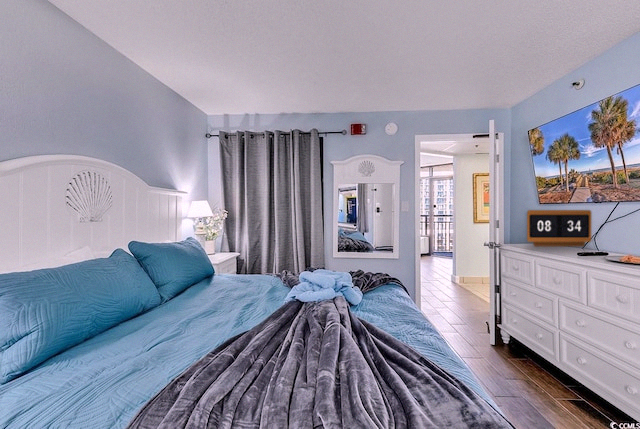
8h34
